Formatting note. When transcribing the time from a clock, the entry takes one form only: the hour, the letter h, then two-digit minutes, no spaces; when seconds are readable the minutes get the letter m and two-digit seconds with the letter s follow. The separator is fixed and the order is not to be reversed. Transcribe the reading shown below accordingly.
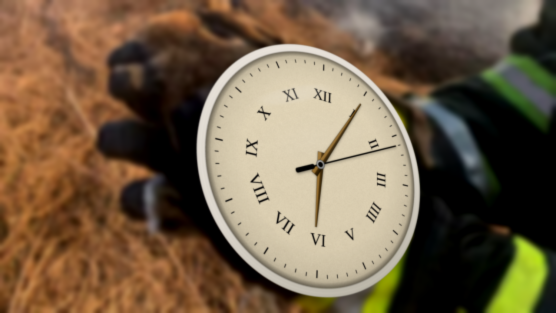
6h05m11s
